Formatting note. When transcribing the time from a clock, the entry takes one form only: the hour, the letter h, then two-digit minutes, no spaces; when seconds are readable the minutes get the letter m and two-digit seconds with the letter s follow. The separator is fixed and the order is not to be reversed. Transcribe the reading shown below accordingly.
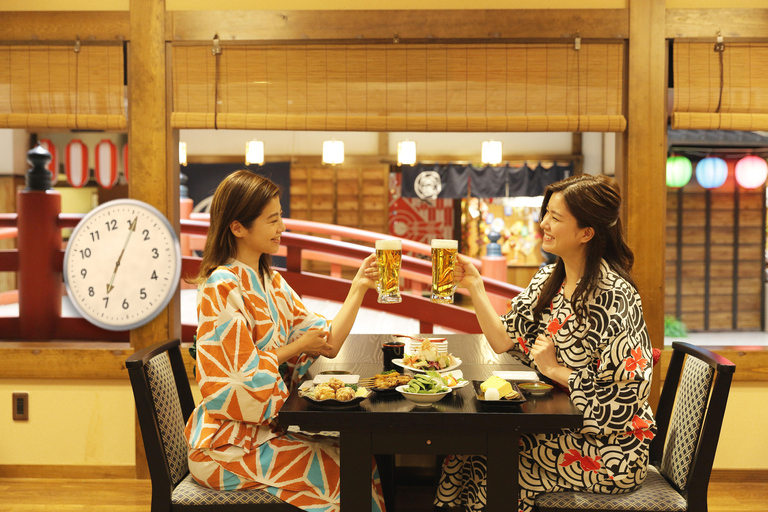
7h06
